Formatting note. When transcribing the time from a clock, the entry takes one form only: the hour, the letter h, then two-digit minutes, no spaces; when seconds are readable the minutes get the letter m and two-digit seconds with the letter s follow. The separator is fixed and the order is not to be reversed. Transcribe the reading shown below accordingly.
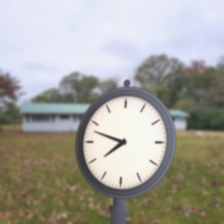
7h48
